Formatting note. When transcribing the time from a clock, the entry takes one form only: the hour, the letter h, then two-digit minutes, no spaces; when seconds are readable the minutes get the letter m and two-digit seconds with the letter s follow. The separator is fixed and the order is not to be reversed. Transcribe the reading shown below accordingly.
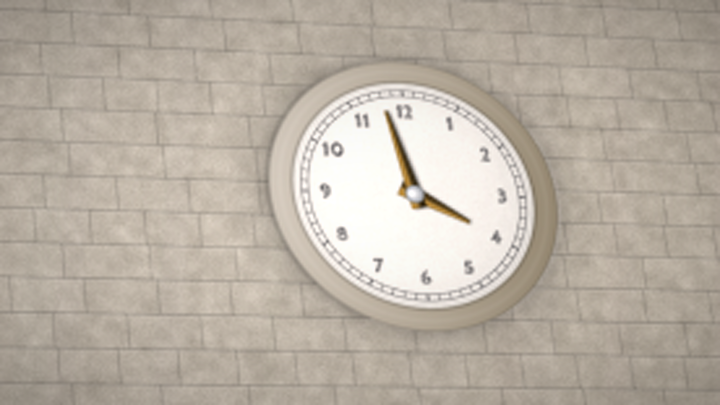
3h58
